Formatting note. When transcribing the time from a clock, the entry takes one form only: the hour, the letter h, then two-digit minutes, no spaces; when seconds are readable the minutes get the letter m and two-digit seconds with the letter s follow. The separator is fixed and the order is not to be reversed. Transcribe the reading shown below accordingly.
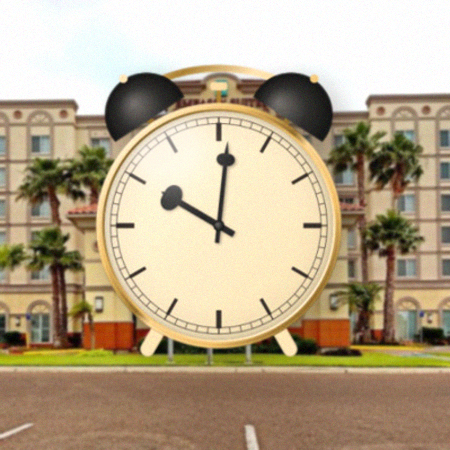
10h01
